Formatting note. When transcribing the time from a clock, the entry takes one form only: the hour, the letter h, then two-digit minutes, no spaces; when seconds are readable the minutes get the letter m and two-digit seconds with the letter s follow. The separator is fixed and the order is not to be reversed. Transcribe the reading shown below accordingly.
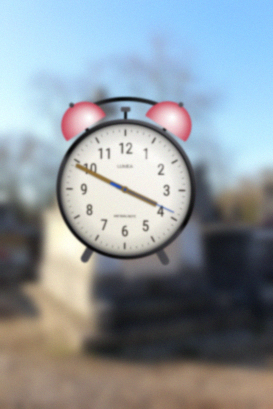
3h49m19s
